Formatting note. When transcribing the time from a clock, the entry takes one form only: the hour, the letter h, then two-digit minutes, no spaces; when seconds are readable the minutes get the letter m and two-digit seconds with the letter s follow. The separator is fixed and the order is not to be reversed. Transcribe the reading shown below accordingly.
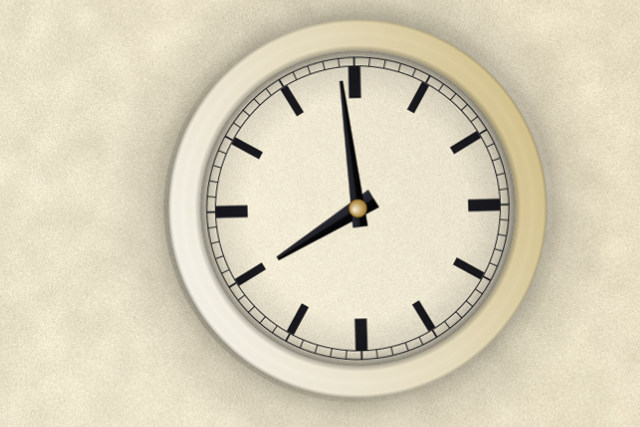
7h59
